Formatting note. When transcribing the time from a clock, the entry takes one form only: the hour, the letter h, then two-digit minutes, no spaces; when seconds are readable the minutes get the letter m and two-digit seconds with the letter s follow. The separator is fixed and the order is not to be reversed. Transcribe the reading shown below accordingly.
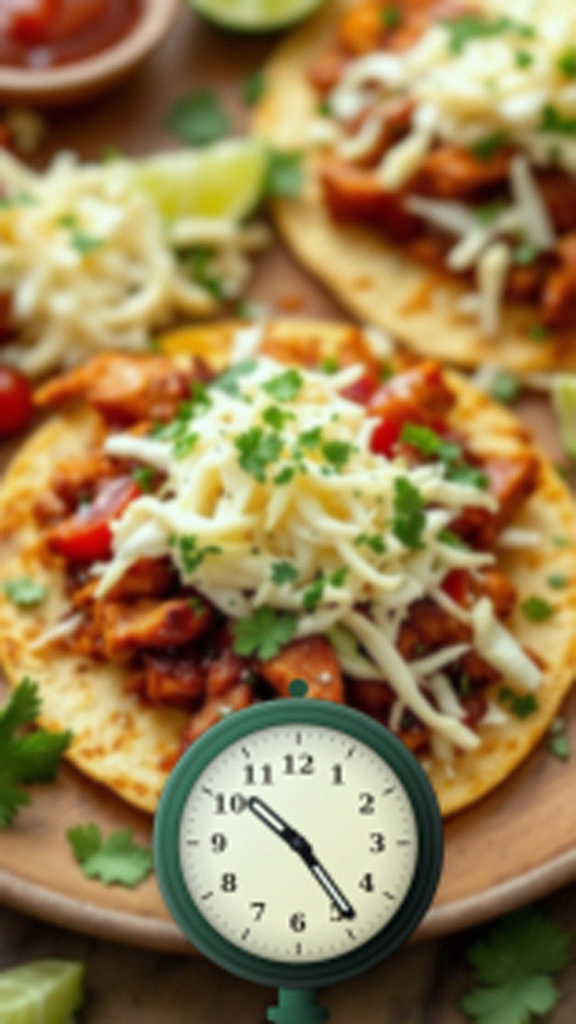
10h24
